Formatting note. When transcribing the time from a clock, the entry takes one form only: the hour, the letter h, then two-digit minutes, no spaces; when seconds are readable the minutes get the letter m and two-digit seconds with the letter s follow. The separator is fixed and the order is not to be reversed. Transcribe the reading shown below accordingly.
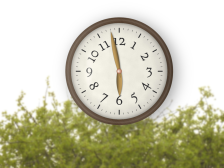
5h58
